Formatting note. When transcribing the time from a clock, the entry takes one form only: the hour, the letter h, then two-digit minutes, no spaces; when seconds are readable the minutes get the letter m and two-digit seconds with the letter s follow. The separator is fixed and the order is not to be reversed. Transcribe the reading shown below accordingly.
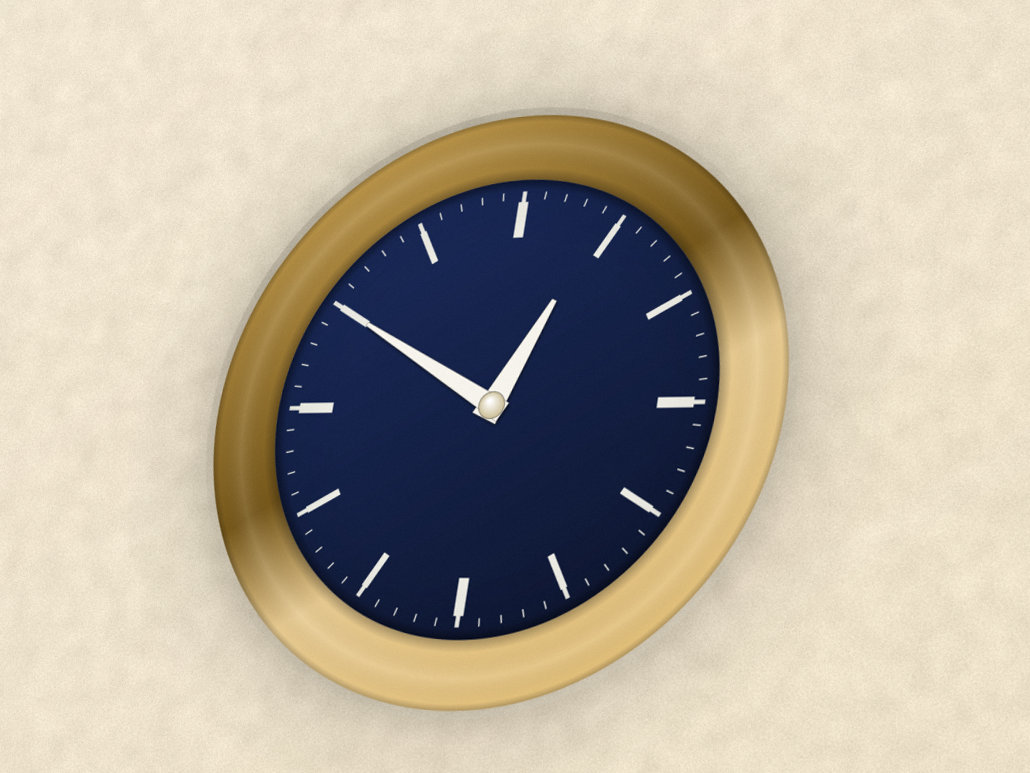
12h50
